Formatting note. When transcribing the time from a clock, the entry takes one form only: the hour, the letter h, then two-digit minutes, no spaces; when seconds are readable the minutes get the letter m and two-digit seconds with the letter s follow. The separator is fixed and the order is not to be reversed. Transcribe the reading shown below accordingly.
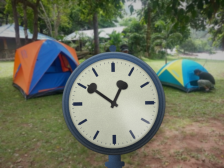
12h51
